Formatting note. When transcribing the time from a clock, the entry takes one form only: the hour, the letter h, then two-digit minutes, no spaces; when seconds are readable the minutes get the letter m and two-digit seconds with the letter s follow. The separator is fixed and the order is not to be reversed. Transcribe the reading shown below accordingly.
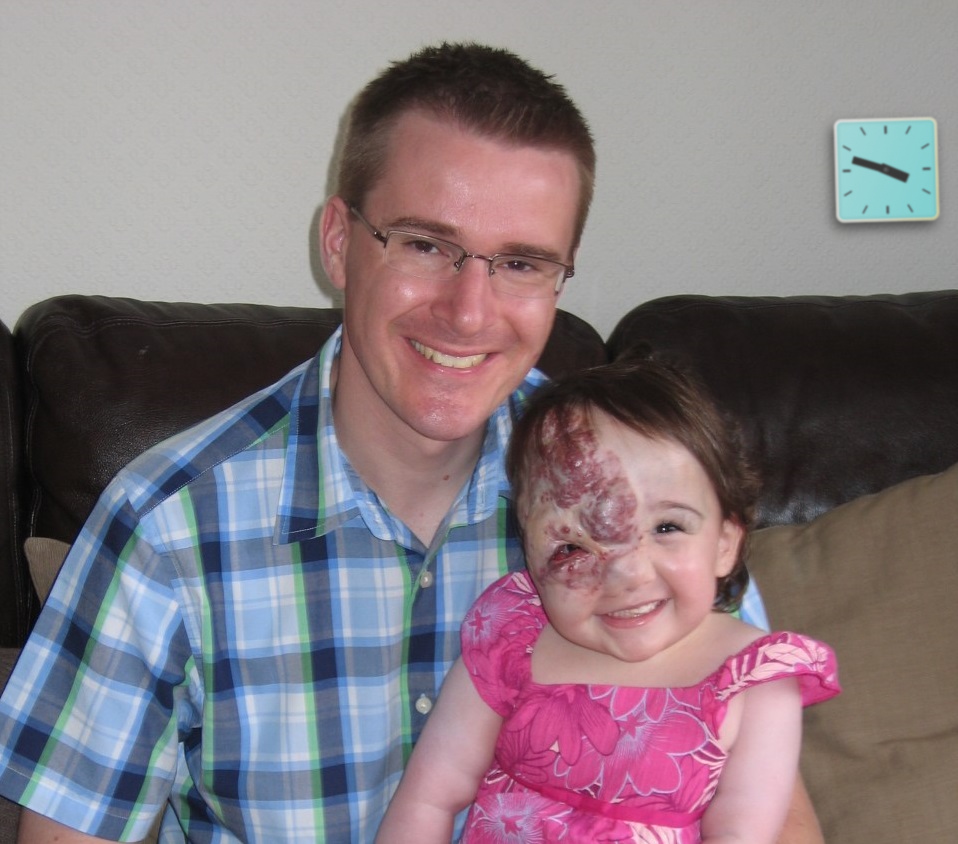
3h48
